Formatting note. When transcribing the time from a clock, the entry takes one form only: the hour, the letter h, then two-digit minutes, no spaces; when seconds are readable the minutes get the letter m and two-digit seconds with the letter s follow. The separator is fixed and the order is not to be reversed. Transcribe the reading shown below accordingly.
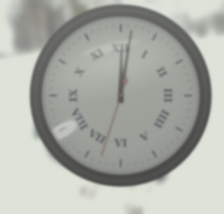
12h01m33s
